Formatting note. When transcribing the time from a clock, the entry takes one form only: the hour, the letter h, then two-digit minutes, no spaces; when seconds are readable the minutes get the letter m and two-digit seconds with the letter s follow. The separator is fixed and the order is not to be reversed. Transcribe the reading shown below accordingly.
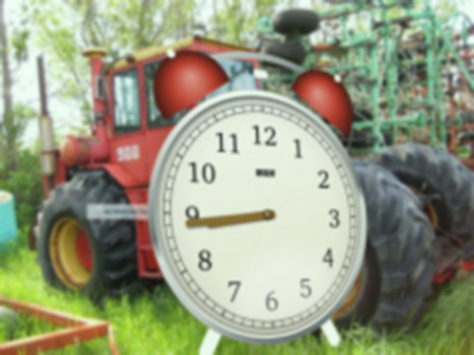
8h44
